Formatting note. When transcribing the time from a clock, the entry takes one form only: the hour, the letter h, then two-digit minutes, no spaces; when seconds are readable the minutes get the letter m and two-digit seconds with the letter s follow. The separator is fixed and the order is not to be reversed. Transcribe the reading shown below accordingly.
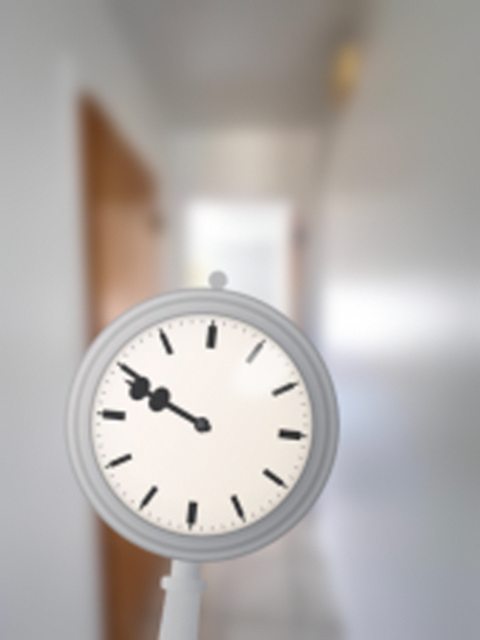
9h49
